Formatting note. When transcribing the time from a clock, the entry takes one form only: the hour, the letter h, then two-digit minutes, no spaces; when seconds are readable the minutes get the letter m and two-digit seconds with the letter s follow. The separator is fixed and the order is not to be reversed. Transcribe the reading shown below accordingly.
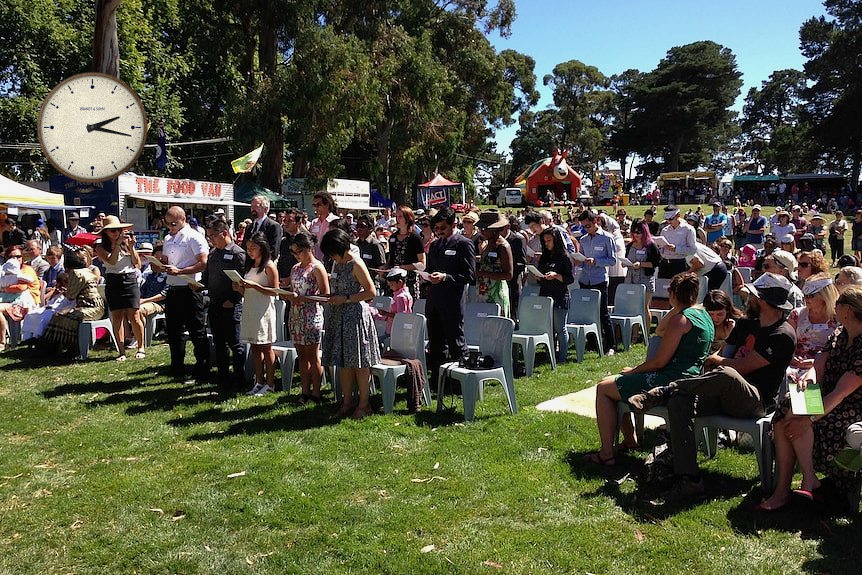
2h17
